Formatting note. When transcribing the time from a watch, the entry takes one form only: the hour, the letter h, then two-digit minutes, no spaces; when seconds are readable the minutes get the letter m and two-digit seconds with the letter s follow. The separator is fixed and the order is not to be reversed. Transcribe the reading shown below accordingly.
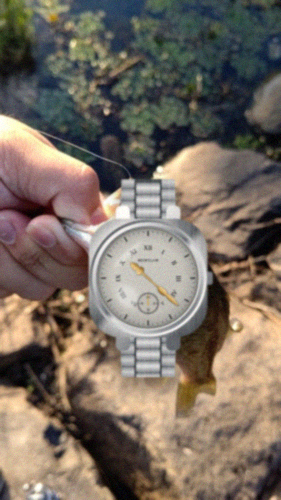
10h22
